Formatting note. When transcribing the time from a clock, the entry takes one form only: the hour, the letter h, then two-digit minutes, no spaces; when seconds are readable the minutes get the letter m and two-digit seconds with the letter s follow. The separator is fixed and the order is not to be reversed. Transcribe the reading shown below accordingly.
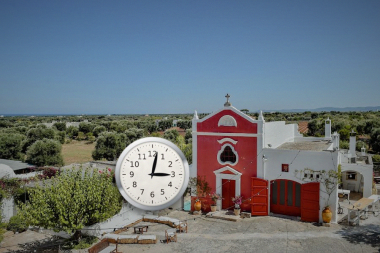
3h02
